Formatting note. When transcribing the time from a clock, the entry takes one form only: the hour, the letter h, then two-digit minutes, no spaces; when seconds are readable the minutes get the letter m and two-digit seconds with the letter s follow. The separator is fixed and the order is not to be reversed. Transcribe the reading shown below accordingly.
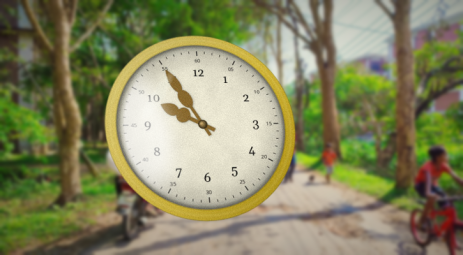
9h55
